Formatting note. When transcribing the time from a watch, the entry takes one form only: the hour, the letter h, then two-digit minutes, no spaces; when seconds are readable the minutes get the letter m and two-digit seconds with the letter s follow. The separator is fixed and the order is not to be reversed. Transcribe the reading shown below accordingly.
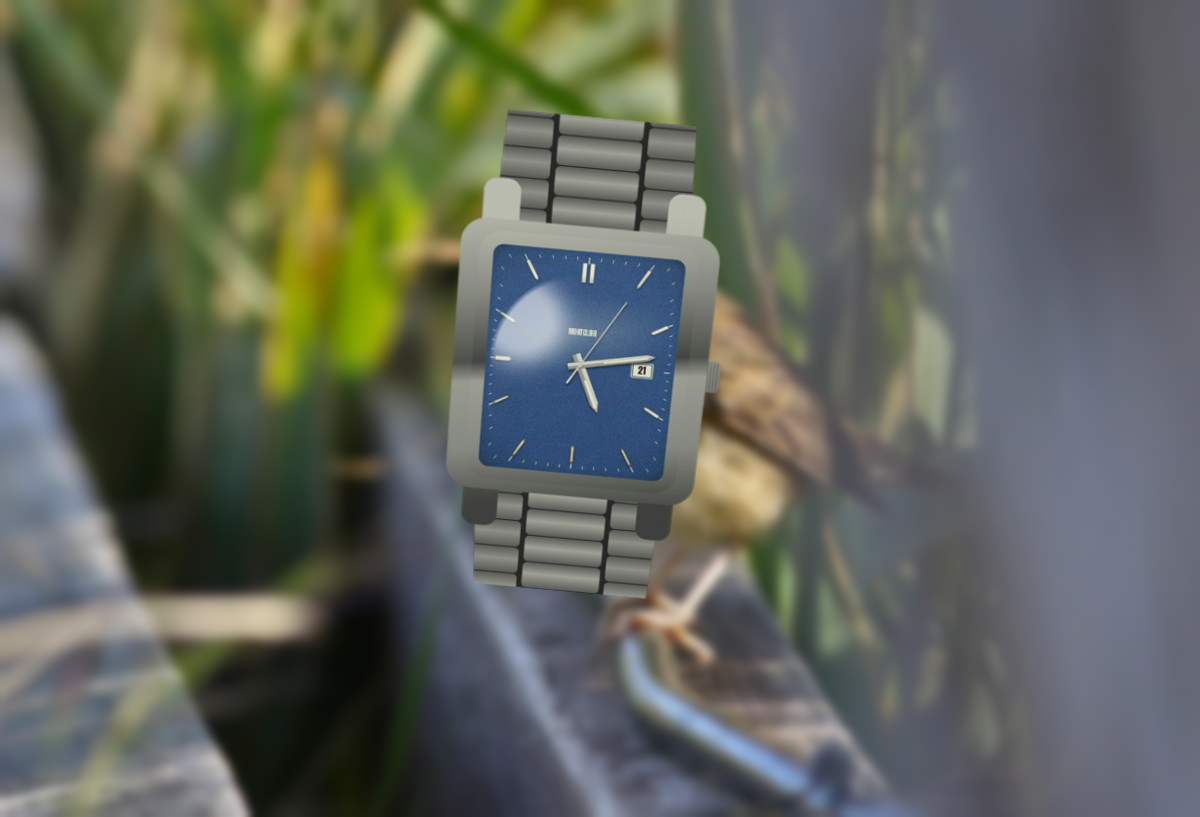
5h13m05s
